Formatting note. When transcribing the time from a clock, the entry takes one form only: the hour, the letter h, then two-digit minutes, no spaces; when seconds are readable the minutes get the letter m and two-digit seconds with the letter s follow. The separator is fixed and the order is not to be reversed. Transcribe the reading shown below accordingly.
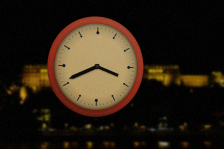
3h41
